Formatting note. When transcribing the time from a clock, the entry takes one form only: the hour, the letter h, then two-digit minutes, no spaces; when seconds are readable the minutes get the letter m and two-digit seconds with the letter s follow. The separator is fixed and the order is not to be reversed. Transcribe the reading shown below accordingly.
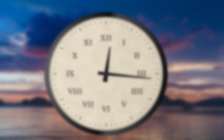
12h16
